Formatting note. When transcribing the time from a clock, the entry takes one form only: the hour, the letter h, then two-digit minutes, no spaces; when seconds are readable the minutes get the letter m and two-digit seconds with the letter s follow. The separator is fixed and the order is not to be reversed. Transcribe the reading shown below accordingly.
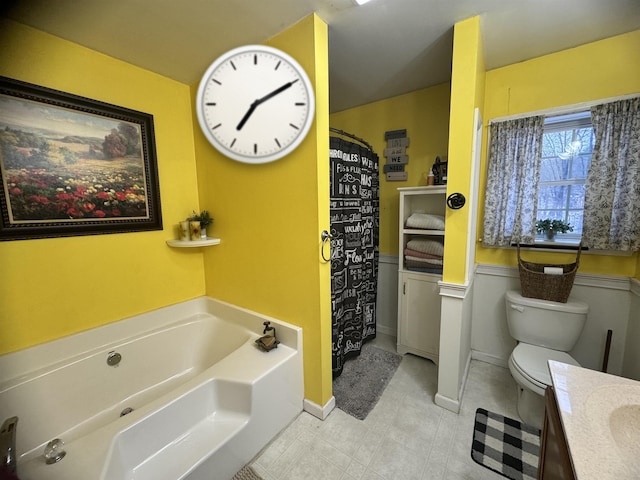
7h10
